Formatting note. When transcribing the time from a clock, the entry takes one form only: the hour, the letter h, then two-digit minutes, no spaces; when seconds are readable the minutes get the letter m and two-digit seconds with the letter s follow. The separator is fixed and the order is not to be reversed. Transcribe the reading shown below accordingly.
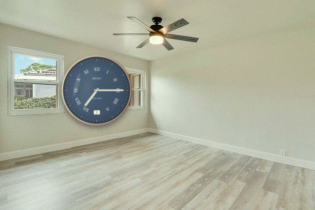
7h15
